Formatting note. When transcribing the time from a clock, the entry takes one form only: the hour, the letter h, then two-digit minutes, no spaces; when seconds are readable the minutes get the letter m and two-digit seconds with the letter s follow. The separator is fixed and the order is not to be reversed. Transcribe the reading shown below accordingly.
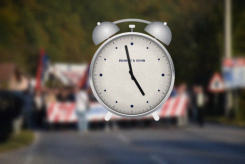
4h58
